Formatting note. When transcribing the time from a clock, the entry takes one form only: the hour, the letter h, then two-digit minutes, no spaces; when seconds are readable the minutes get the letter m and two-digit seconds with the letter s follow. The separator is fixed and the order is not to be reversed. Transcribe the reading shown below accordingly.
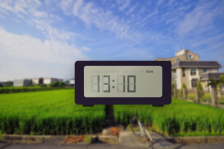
13h10
